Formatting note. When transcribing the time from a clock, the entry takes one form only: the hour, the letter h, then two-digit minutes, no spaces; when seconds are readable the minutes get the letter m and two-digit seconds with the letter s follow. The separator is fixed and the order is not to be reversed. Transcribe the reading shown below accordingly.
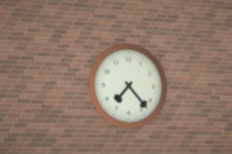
7h23
